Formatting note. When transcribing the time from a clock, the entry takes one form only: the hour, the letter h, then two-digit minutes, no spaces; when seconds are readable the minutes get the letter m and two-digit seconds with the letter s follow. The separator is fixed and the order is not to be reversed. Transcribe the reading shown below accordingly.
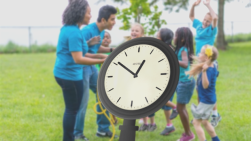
12h51
